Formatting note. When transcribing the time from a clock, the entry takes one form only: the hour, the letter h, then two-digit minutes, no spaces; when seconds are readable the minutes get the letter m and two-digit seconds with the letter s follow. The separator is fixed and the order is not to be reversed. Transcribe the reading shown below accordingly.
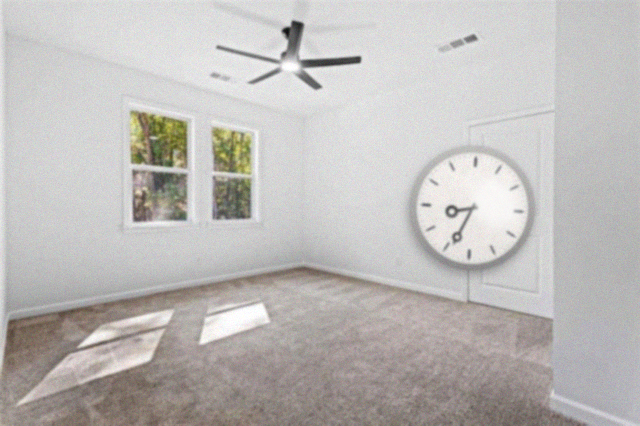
8h34
